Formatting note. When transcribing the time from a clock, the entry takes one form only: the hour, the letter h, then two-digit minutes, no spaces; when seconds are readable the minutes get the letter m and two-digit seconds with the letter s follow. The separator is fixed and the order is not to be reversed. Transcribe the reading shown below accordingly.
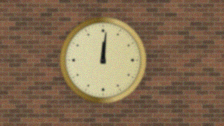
12h01
